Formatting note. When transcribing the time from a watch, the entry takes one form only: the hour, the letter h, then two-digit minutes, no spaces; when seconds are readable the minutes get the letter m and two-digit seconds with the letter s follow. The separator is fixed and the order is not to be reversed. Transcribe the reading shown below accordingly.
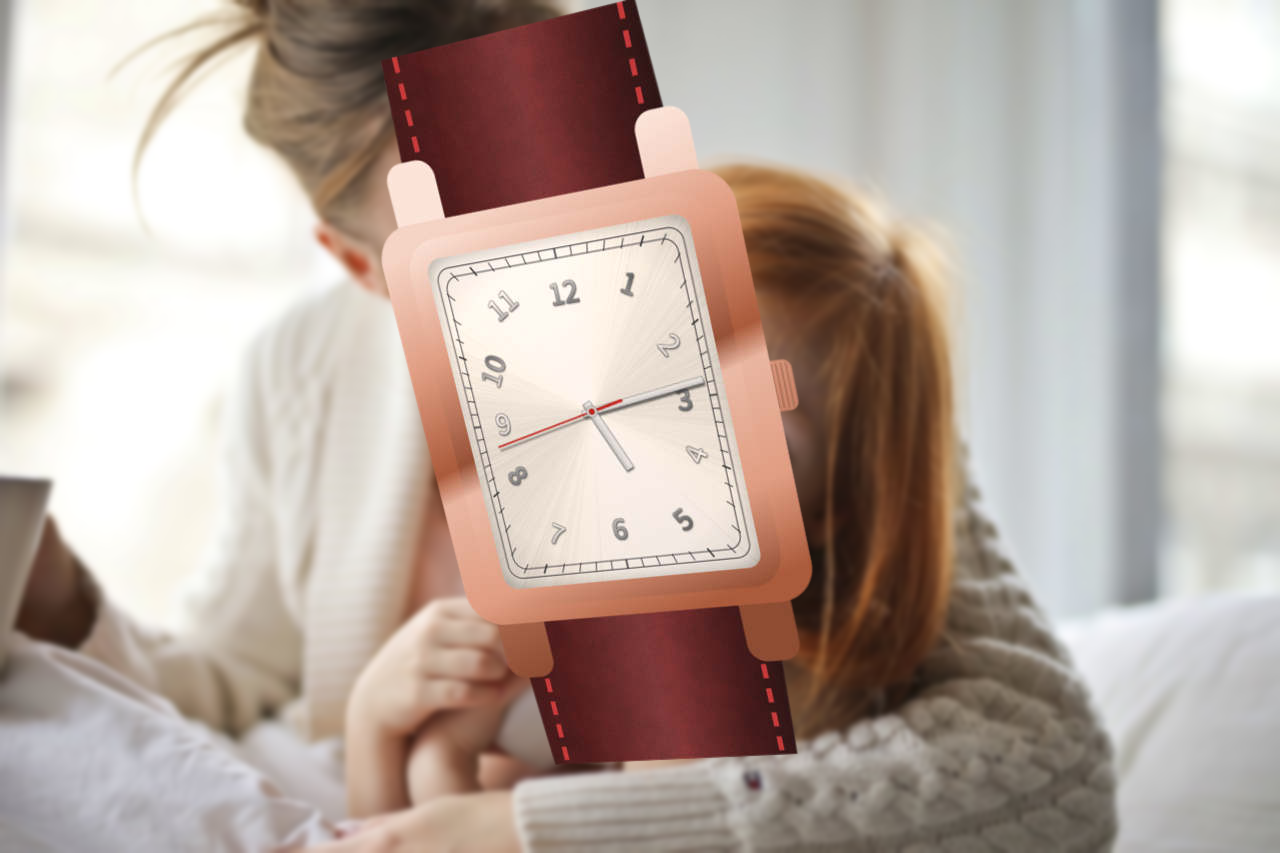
5h13m43s
